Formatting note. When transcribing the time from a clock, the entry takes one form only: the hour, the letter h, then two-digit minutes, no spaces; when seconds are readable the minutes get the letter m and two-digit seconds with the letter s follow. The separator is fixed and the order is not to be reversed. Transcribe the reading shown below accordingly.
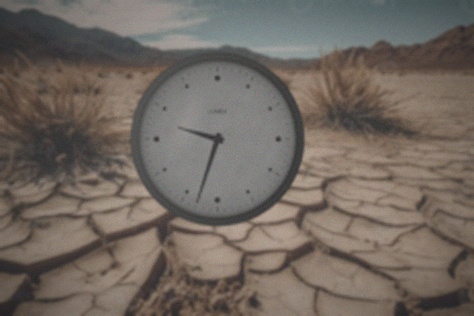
9h33
